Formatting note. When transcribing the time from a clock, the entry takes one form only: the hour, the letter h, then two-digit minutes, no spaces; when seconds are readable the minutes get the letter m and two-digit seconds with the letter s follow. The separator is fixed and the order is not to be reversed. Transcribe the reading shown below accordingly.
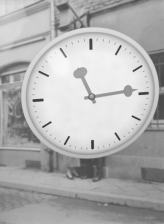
11h14
